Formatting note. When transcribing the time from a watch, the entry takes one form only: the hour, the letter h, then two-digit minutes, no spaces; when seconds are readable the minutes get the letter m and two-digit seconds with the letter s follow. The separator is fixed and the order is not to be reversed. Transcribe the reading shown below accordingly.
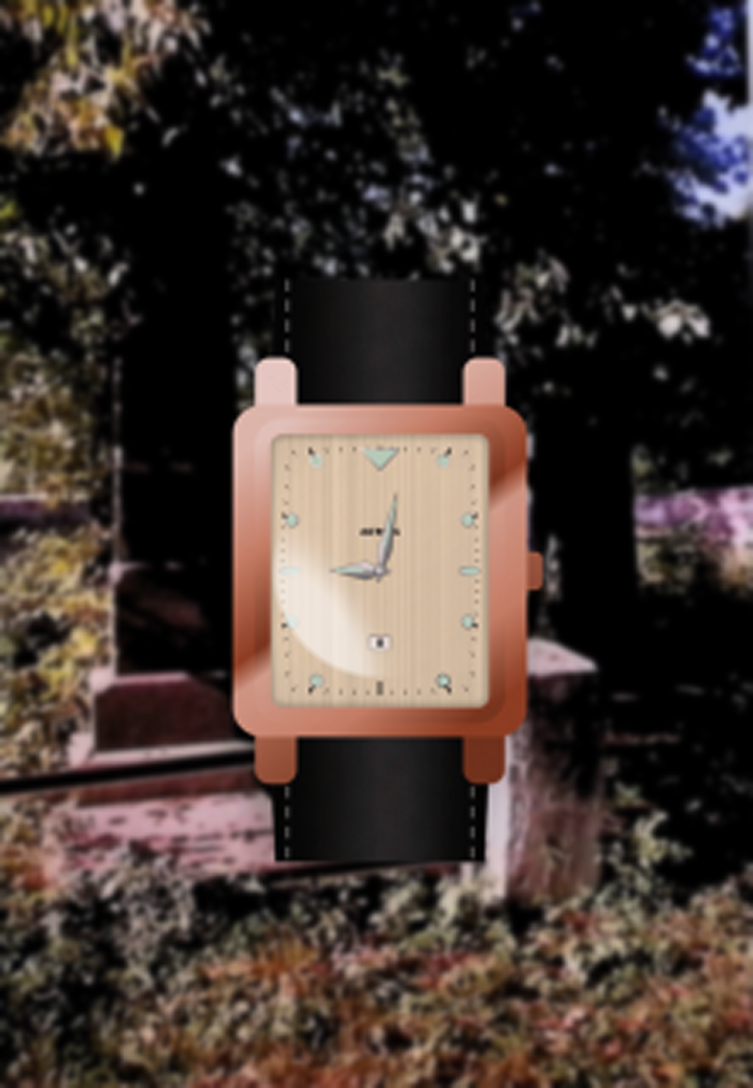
9h02
